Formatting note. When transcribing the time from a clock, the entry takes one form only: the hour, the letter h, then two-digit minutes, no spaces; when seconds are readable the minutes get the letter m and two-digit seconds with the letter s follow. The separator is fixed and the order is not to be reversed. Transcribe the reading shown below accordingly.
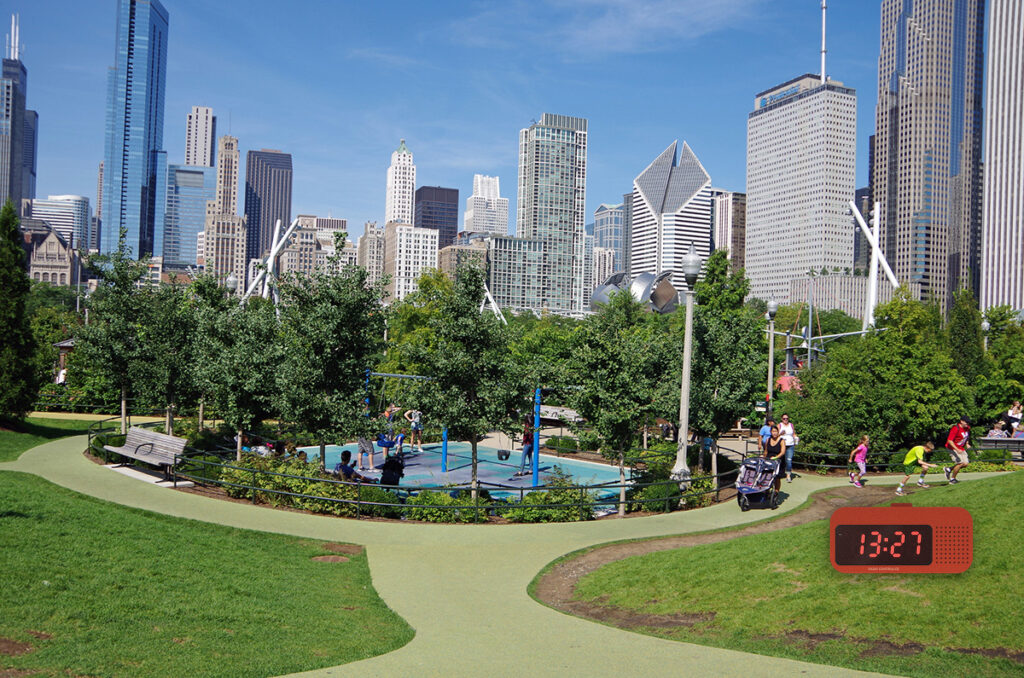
13h27
